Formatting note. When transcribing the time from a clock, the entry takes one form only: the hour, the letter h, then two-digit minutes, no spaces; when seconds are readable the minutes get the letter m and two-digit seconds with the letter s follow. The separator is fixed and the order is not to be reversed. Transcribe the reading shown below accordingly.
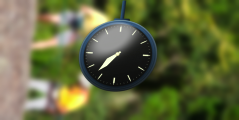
7h37
